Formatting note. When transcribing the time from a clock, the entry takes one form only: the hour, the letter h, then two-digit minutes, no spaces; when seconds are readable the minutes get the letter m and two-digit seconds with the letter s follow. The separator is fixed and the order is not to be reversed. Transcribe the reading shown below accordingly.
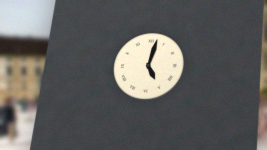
5h02
